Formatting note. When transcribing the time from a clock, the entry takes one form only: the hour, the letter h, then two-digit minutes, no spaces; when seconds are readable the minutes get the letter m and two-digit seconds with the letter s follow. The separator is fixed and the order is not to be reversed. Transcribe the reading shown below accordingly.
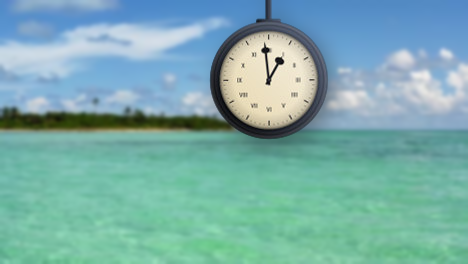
12h59
